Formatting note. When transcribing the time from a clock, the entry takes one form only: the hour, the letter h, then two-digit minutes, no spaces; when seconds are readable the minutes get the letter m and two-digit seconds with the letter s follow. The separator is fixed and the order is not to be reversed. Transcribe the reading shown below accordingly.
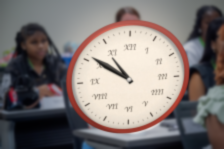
10h51
